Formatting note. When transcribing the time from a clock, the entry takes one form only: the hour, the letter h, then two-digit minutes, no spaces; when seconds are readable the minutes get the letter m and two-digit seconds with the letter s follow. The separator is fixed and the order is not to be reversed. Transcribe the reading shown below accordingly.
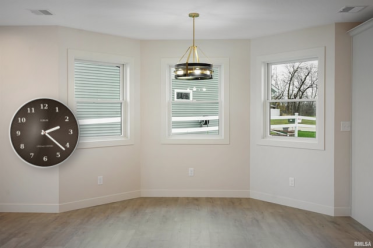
2h22
